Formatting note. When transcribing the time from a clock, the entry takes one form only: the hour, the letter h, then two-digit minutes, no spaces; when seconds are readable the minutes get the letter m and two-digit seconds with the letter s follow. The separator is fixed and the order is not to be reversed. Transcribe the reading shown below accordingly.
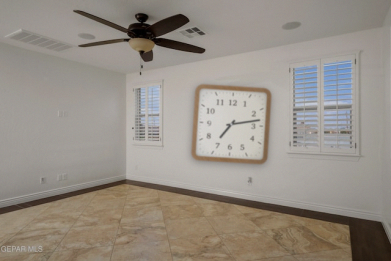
7h13
